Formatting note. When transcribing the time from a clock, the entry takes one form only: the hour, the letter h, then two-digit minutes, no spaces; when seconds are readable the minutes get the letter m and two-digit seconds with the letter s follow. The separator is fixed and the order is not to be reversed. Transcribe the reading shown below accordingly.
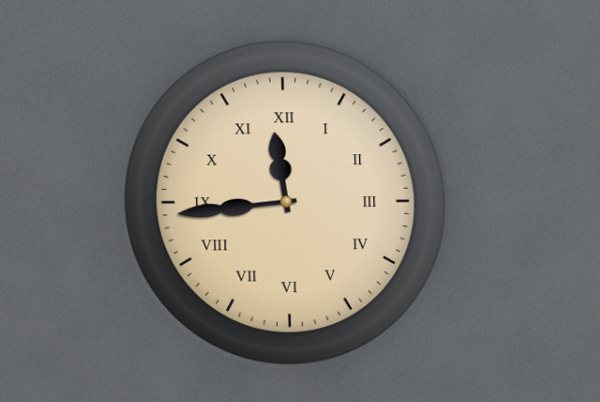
11h44
